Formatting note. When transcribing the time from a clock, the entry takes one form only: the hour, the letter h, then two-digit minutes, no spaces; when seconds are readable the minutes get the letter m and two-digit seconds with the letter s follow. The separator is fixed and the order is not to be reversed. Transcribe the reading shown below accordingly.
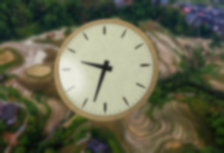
9h33
